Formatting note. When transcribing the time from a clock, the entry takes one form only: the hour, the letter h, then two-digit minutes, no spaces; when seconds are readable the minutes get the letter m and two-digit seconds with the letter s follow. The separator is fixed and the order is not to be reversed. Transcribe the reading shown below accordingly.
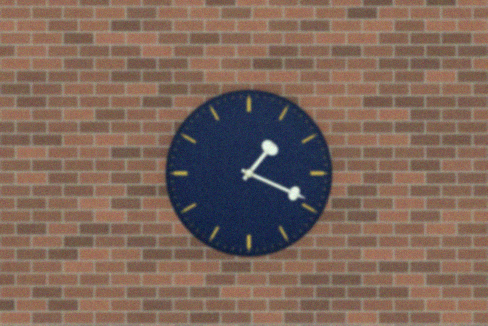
1h19
